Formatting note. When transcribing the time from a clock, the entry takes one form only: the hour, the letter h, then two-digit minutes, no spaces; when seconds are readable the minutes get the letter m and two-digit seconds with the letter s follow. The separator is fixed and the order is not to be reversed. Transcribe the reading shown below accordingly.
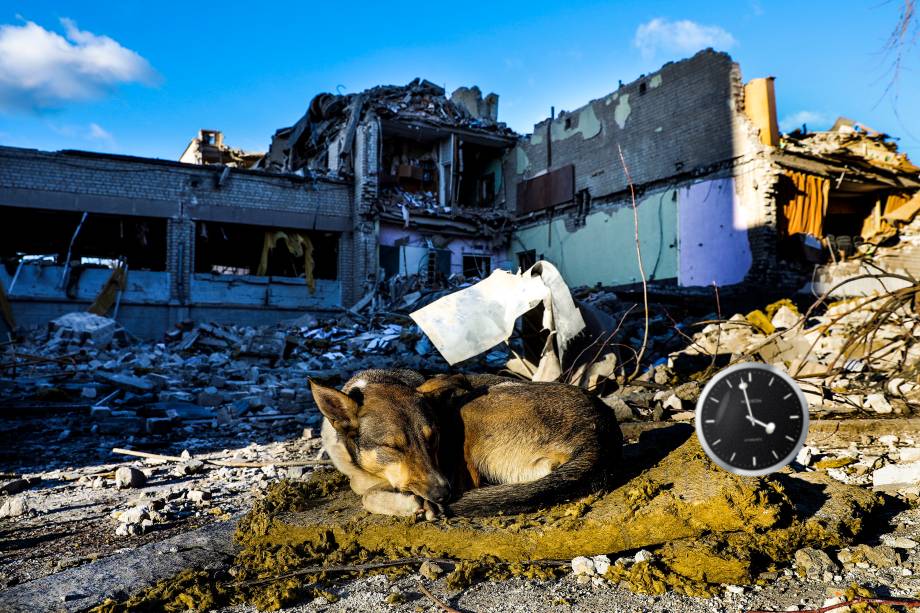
3h58
